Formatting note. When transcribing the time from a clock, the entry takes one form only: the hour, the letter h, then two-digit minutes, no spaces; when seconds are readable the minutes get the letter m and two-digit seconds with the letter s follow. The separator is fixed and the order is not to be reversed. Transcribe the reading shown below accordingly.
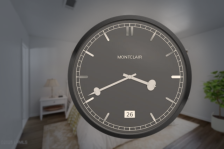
3h41
